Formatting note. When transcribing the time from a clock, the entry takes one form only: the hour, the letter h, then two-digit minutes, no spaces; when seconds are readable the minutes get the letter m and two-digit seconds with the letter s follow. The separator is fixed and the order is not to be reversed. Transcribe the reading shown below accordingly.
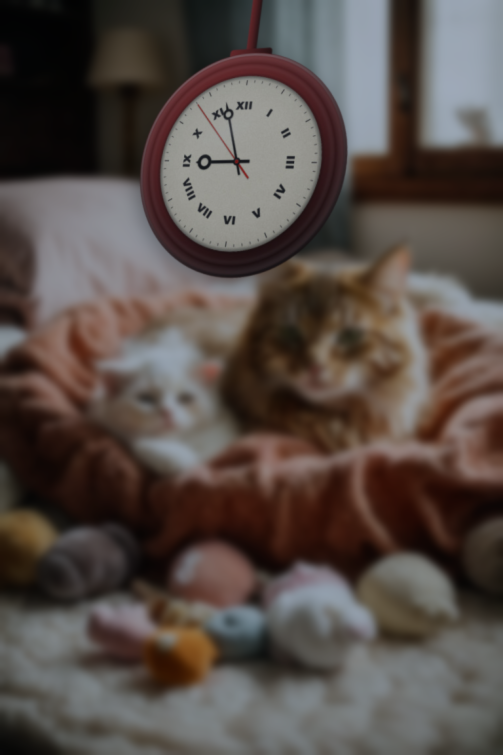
8h56m53s
